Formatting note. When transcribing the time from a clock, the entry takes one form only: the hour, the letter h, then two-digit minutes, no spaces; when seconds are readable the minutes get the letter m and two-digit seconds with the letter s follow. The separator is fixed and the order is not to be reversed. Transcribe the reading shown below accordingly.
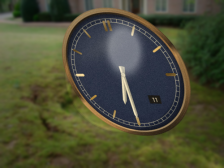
6h30
